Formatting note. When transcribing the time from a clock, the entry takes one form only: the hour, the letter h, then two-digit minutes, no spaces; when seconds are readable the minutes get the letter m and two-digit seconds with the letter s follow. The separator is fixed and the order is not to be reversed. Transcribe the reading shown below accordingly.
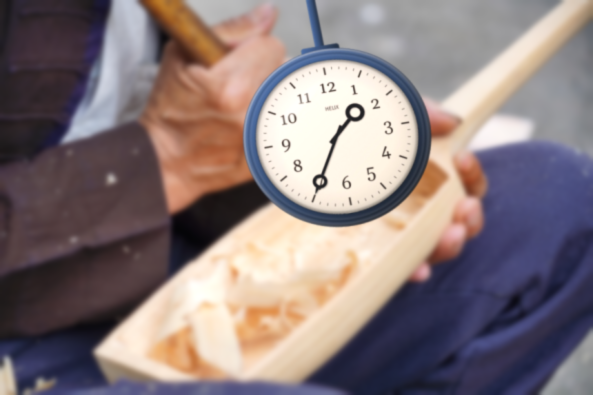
1h35
